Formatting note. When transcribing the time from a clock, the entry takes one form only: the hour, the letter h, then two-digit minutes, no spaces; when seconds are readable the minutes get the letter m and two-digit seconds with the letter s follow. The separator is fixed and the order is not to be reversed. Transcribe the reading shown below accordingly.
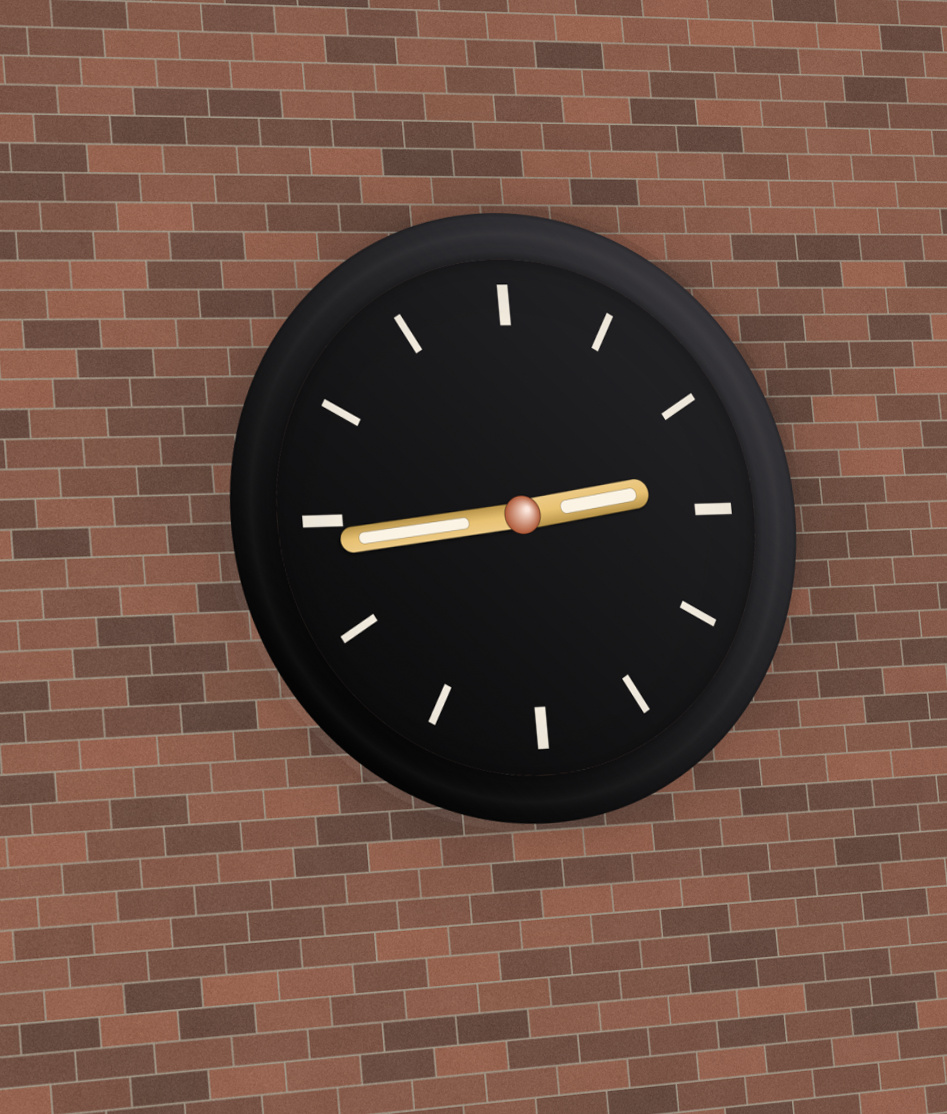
2h44
